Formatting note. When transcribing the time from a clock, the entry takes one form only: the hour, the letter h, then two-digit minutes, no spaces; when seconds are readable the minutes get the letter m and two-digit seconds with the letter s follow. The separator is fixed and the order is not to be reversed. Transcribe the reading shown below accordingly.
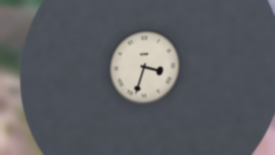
3h33
